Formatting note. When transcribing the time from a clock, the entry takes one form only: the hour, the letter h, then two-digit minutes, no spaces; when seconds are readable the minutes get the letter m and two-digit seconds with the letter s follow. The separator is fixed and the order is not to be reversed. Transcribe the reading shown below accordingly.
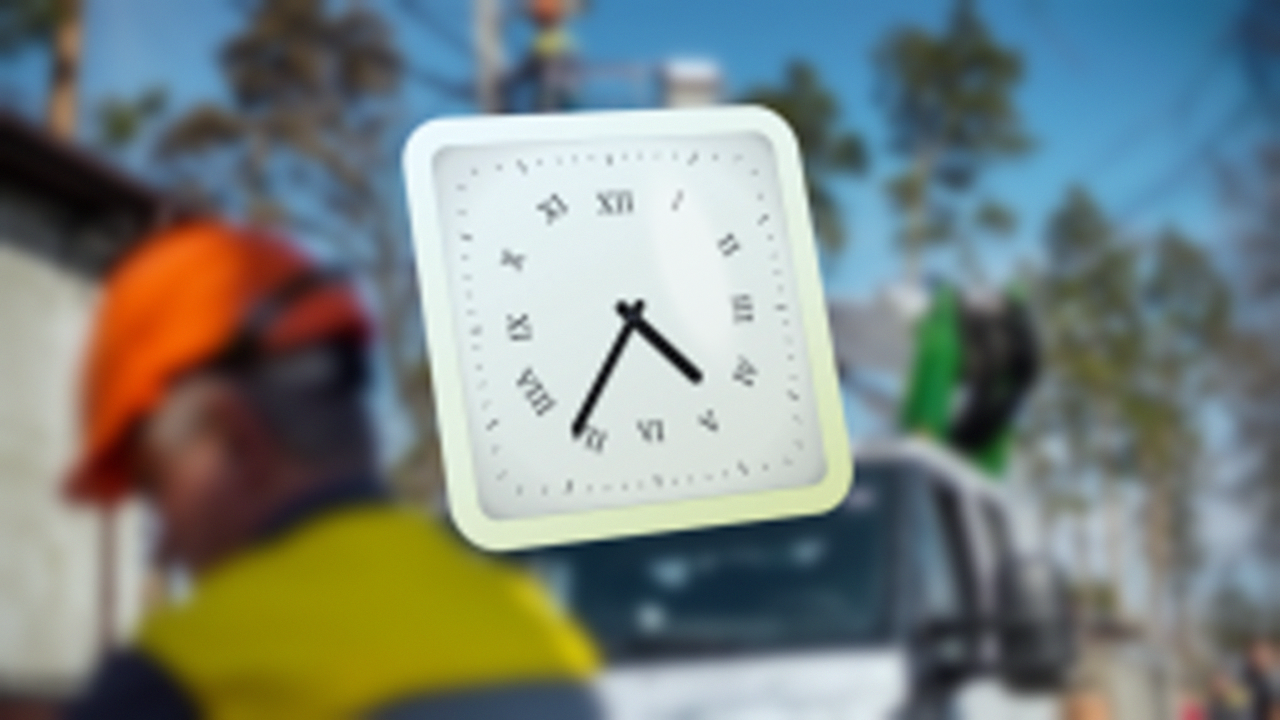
4h36
